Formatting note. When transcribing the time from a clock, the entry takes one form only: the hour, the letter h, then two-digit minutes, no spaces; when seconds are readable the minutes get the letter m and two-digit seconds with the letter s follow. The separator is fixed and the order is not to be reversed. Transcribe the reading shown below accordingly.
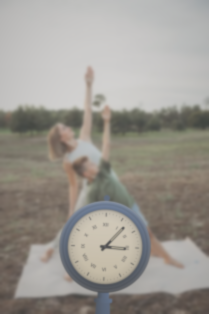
3h07
